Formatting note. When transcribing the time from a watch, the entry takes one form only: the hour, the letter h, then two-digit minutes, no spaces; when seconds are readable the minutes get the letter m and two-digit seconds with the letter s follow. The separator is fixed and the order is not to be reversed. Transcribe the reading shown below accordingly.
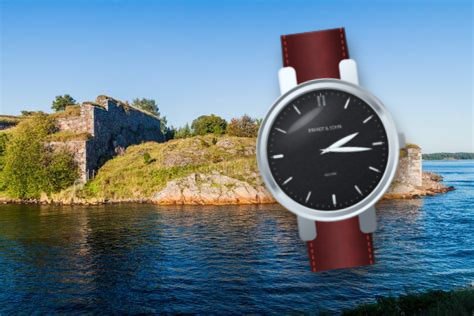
2h16
